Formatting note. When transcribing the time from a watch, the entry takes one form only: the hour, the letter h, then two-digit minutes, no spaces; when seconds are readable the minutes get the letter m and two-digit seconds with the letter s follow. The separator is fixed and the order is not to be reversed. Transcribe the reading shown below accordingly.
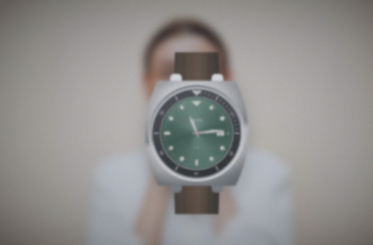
11h14
